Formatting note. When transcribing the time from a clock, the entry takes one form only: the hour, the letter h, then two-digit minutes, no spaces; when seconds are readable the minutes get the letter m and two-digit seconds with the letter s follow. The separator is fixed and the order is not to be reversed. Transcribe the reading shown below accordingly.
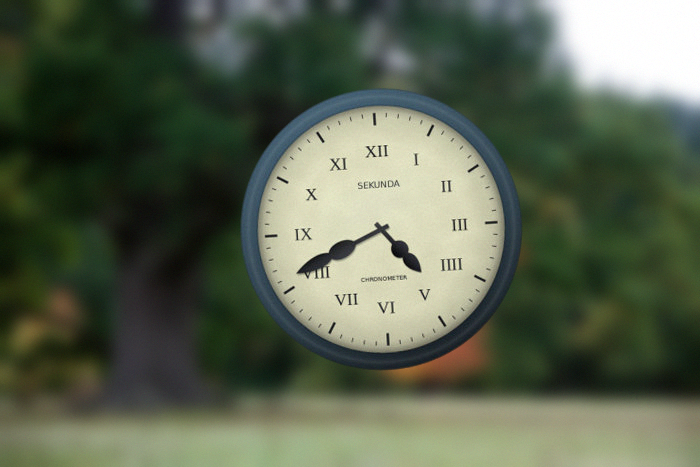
4h41
